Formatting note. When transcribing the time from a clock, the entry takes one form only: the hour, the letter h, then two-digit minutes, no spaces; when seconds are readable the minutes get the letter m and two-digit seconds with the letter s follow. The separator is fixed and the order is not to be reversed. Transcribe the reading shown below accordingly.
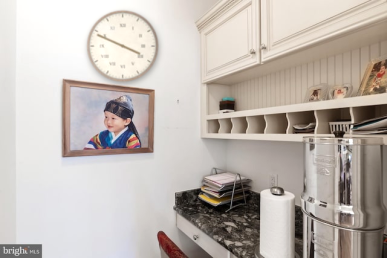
3h49
